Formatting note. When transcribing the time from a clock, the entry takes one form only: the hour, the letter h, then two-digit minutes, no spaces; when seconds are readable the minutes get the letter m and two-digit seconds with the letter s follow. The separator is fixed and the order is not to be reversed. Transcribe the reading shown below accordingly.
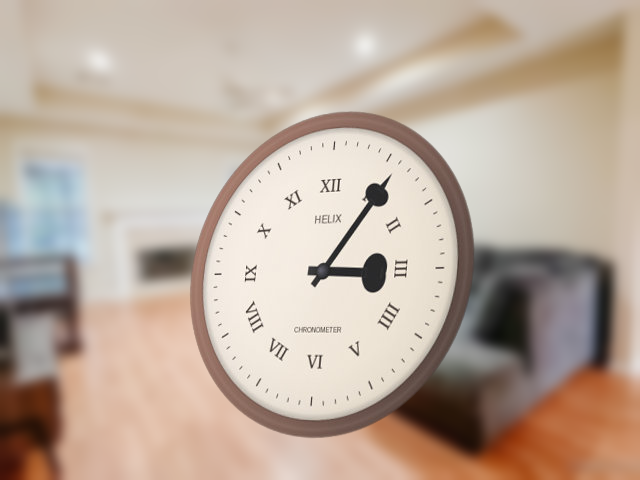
3h06
